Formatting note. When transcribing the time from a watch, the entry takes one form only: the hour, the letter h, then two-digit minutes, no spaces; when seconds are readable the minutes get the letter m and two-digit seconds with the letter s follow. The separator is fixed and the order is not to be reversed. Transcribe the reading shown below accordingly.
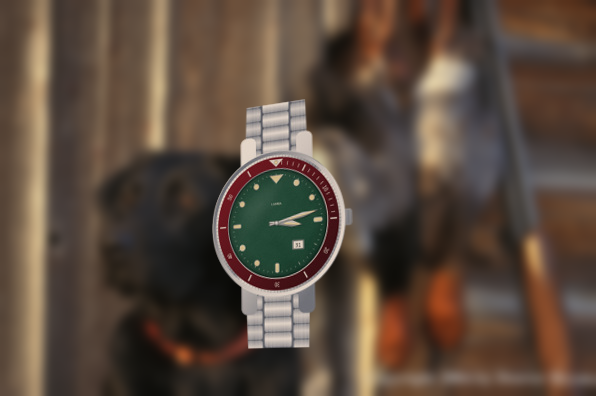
3h13
